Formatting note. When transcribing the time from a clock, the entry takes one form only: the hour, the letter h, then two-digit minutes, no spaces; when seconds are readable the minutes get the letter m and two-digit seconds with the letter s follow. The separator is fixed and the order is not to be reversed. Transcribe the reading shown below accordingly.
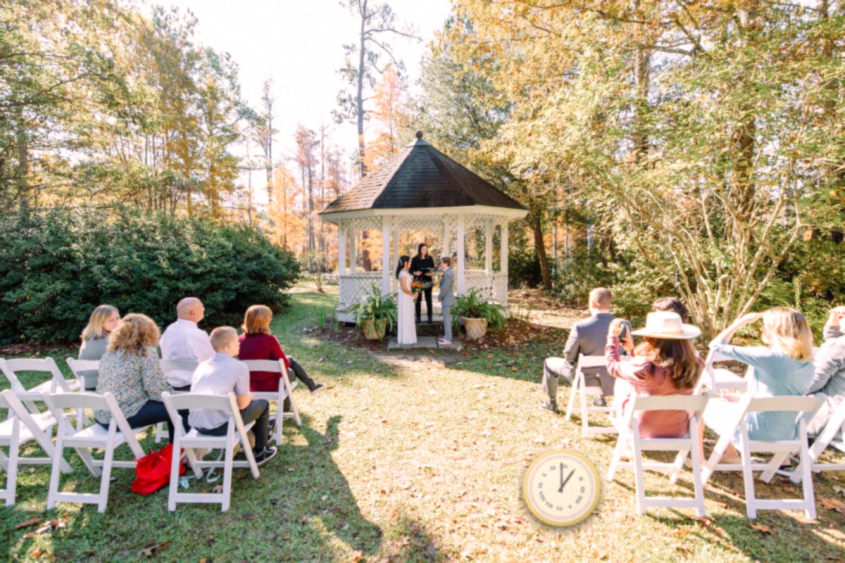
12h59
